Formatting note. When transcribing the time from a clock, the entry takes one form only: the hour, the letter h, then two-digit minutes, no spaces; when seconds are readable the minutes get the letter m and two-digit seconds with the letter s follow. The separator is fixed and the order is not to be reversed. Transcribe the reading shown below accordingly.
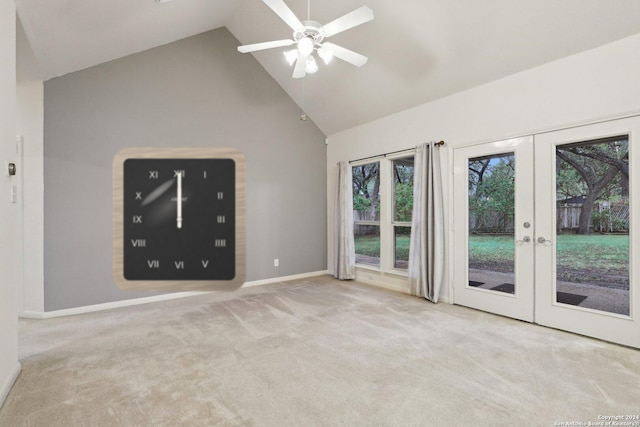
12h00
